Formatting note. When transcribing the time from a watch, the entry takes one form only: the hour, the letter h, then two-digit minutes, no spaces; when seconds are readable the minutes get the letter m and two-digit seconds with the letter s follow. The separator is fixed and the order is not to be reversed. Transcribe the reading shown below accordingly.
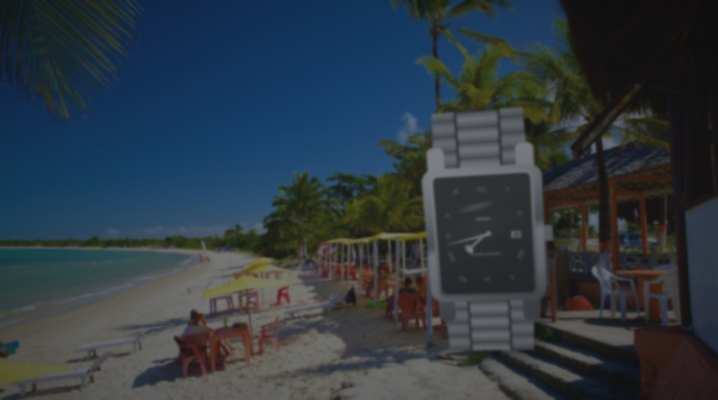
7h43
